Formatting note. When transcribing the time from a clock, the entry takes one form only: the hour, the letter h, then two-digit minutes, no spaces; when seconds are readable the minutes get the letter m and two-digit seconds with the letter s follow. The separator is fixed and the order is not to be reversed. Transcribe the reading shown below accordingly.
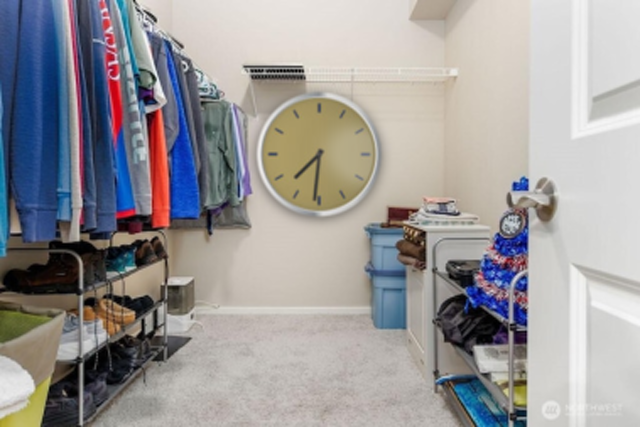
7h31
